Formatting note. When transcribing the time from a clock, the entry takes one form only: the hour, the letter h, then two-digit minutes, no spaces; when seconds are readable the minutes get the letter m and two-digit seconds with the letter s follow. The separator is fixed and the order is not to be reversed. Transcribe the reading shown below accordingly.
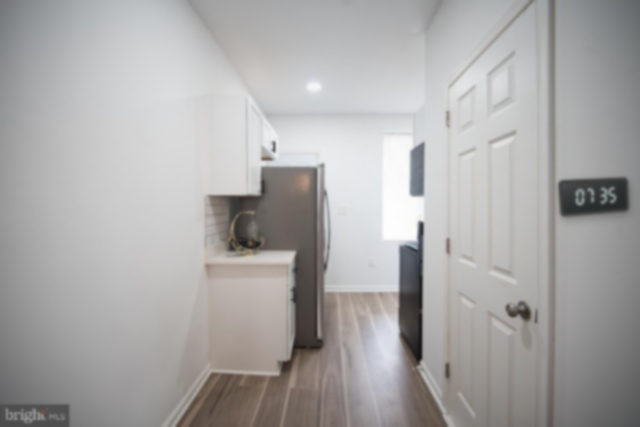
7h35
